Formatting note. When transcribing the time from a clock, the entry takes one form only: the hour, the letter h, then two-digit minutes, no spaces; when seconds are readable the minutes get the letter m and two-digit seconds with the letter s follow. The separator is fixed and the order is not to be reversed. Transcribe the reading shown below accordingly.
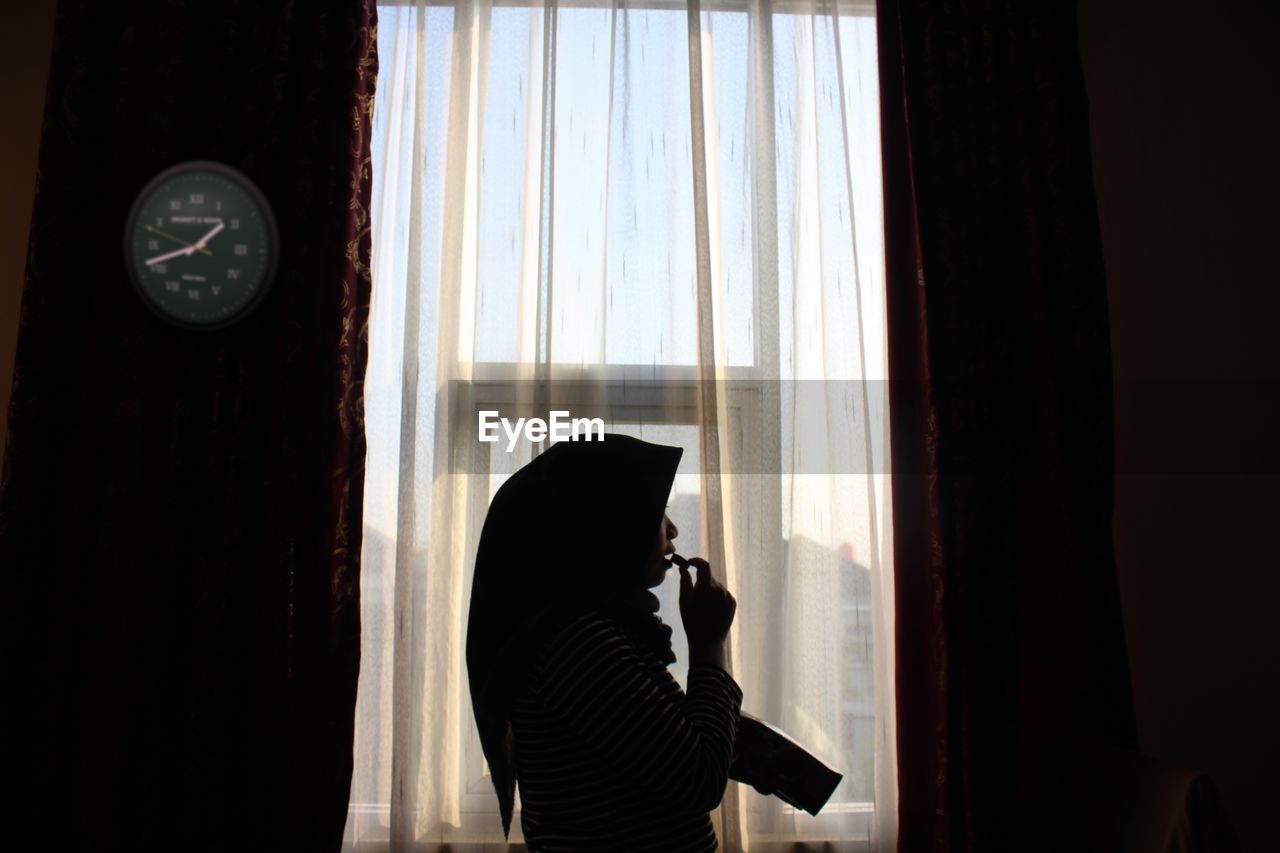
1h41m48s
